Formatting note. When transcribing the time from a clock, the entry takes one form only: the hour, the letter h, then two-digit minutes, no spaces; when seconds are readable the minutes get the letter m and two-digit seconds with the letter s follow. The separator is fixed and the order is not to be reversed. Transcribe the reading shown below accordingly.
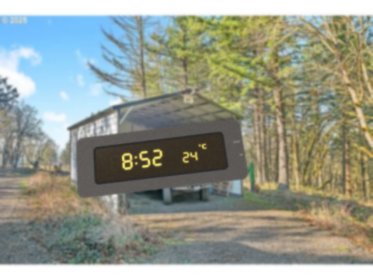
8h52
